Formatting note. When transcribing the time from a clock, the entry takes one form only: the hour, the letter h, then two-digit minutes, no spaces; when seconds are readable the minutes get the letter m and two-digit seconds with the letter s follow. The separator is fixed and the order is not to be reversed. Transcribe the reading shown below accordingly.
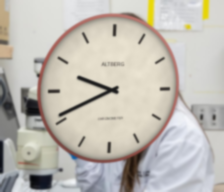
9h41
